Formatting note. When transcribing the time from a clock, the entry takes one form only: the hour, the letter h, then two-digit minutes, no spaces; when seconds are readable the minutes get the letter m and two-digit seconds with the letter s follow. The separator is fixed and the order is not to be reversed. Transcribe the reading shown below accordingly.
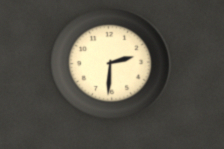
2h31
